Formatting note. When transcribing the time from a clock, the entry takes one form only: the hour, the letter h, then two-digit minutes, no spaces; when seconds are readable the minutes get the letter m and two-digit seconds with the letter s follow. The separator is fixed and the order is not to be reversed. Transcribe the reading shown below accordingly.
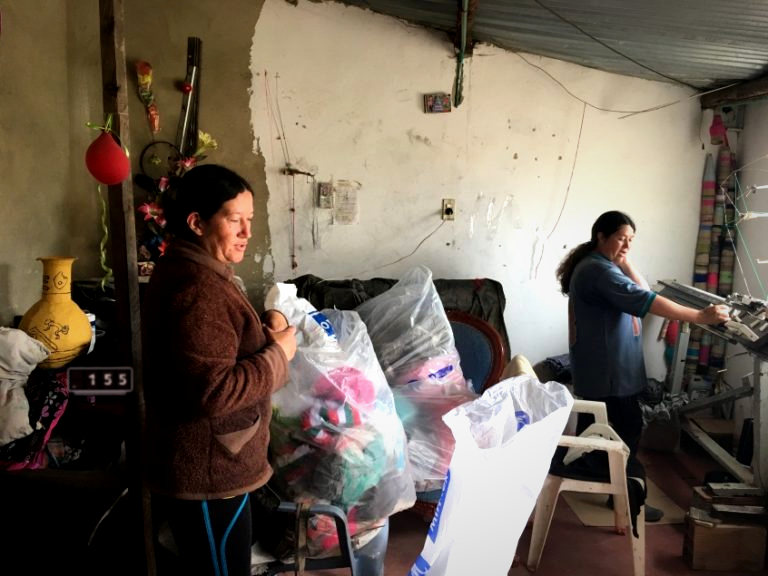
1h55
